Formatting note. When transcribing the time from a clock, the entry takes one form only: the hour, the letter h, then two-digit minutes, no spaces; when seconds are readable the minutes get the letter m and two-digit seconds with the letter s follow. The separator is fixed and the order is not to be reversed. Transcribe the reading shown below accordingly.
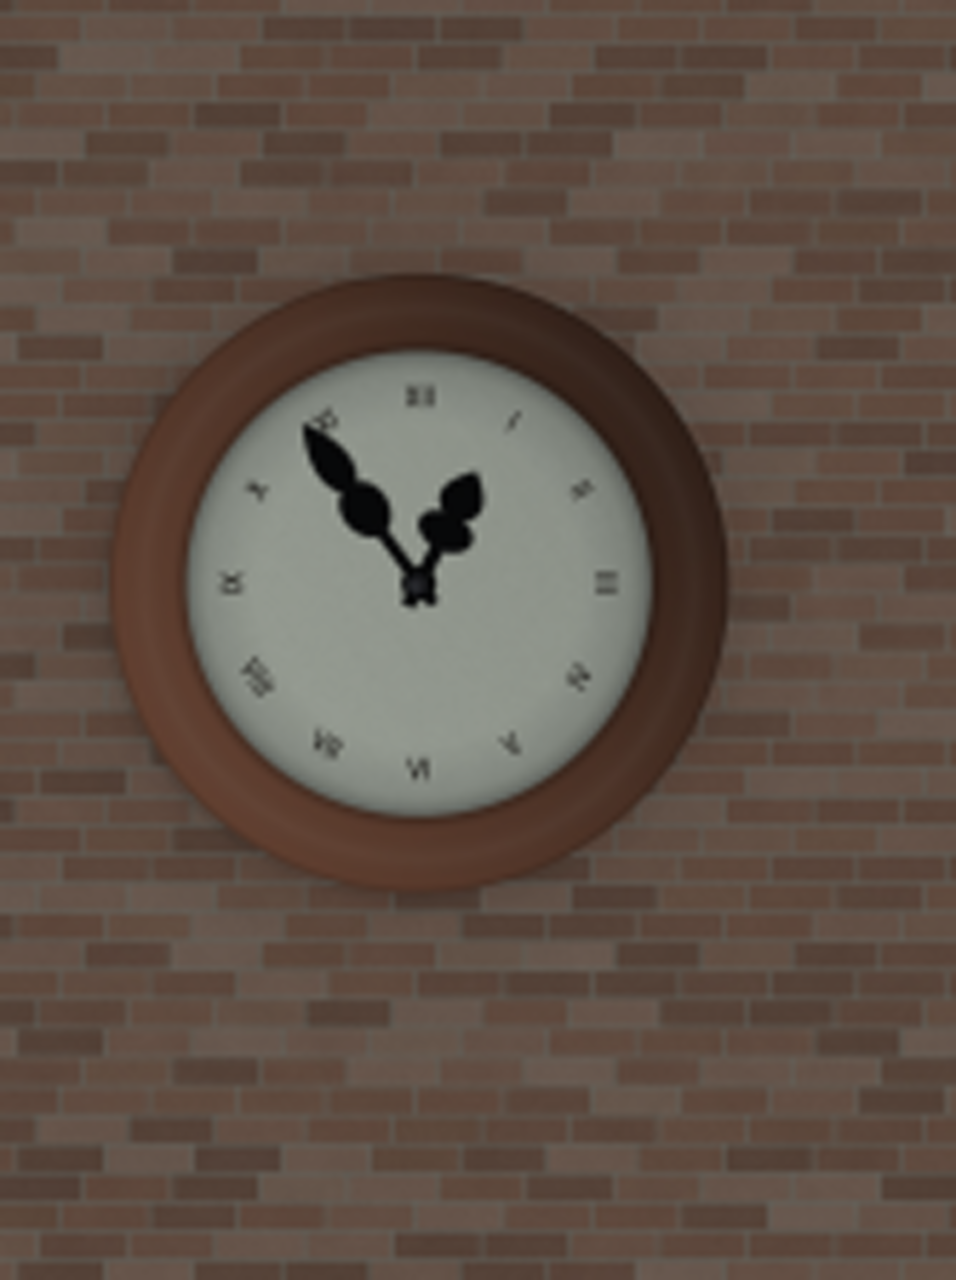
12h54
